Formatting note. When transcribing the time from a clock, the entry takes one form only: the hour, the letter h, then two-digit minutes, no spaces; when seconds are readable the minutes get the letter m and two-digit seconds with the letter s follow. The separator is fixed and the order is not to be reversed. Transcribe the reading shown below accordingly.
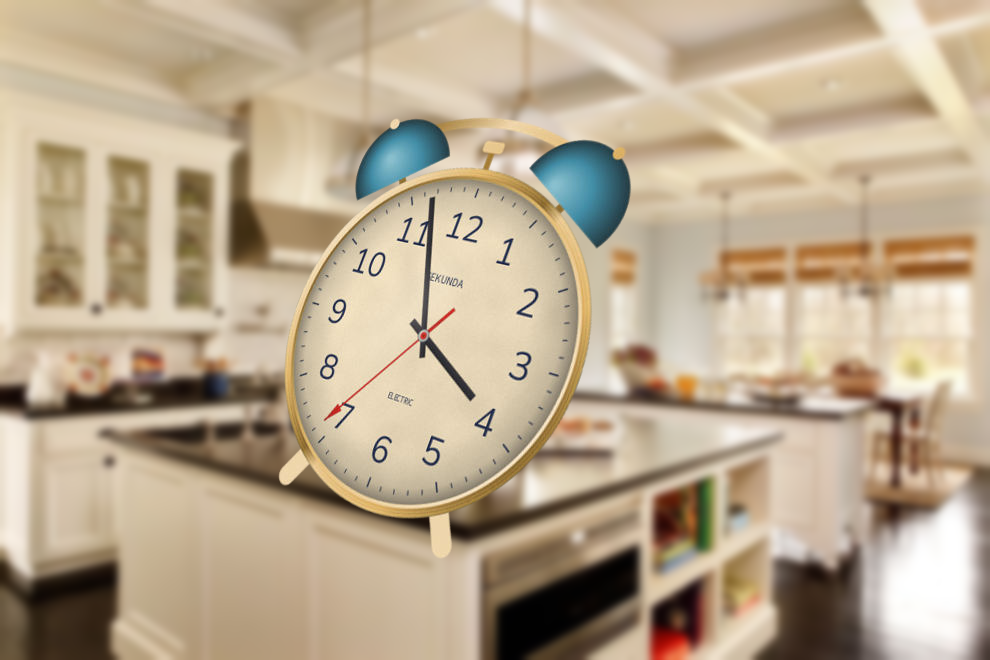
3h56m36s
